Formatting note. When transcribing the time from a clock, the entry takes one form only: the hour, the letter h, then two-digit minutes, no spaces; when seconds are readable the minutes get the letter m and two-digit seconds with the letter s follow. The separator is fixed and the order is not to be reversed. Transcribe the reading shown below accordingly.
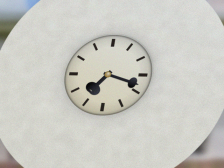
7h18
